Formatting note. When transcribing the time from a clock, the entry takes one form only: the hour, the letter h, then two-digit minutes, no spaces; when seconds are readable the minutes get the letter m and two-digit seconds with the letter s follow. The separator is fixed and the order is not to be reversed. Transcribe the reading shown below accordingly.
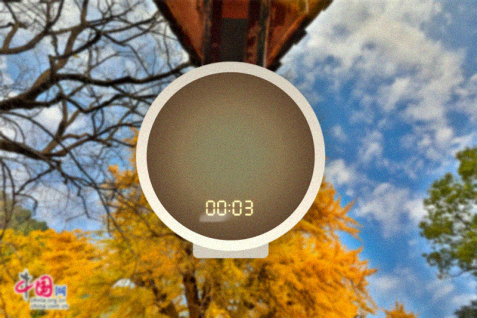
0h03
